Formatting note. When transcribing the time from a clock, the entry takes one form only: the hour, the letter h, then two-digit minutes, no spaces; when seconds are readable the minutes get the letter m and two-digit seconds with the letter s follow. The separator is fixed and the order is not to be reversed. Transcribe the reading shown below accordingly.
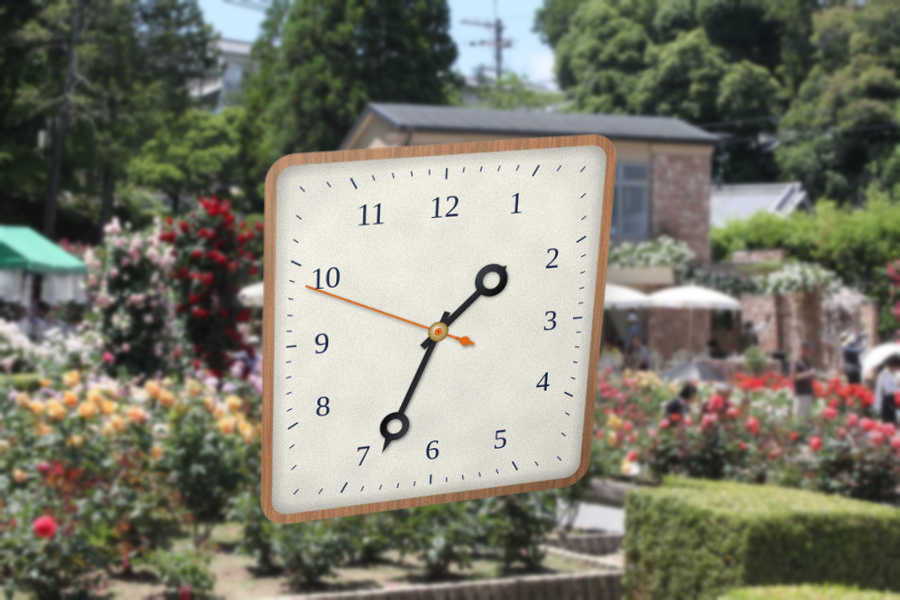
1h33m49s
